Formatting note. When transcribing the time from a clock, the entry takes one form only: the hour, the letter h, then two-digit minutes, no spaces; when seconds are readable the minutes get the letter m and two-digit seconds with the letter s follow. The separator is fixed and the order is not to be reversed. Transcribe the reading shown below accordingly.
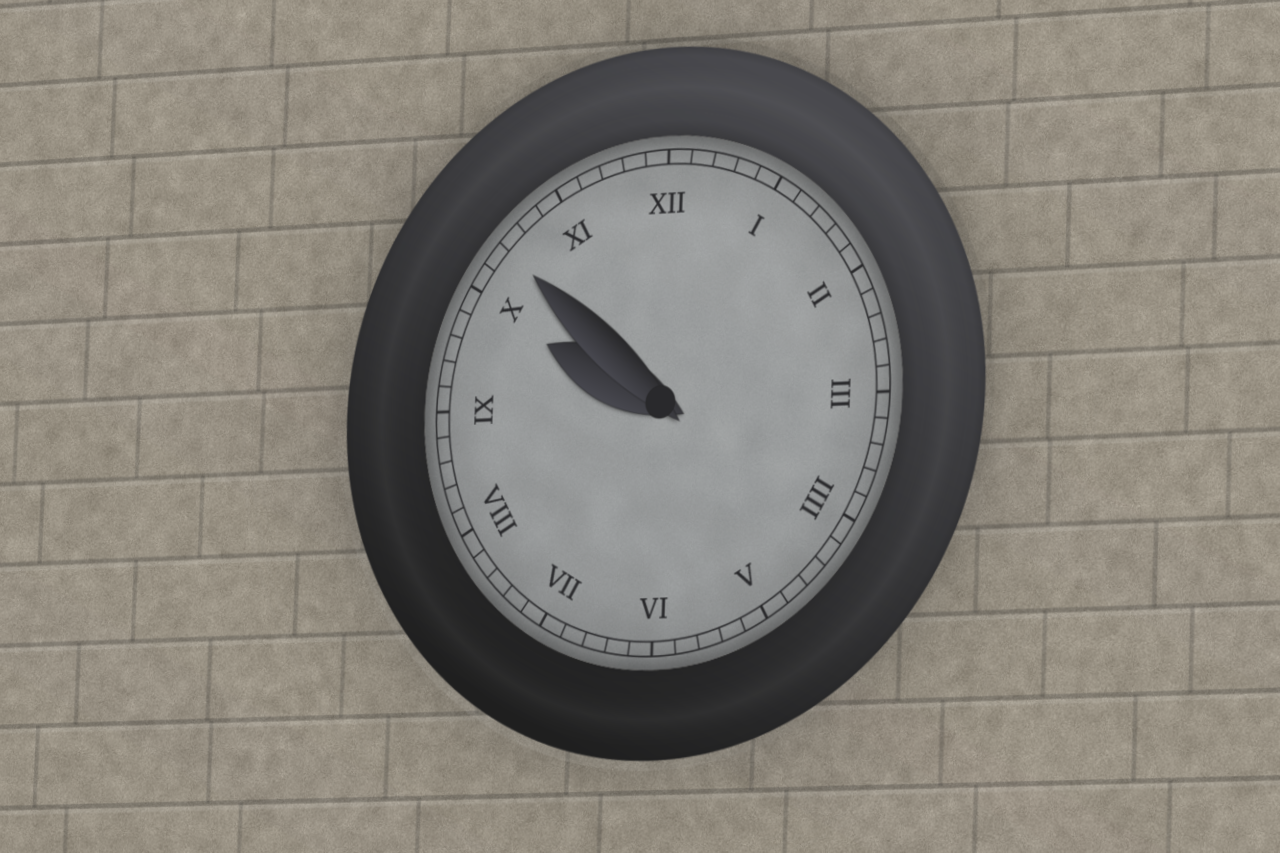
9h52
